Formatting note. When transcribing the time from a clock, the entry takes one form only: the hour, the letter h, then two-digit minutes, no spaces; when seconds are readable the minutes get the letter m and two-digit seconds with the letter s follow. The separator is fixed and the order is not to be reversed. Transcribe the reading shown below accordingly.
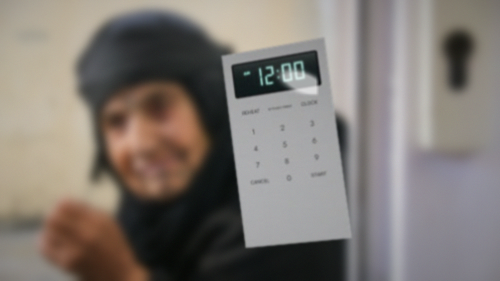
12h00
